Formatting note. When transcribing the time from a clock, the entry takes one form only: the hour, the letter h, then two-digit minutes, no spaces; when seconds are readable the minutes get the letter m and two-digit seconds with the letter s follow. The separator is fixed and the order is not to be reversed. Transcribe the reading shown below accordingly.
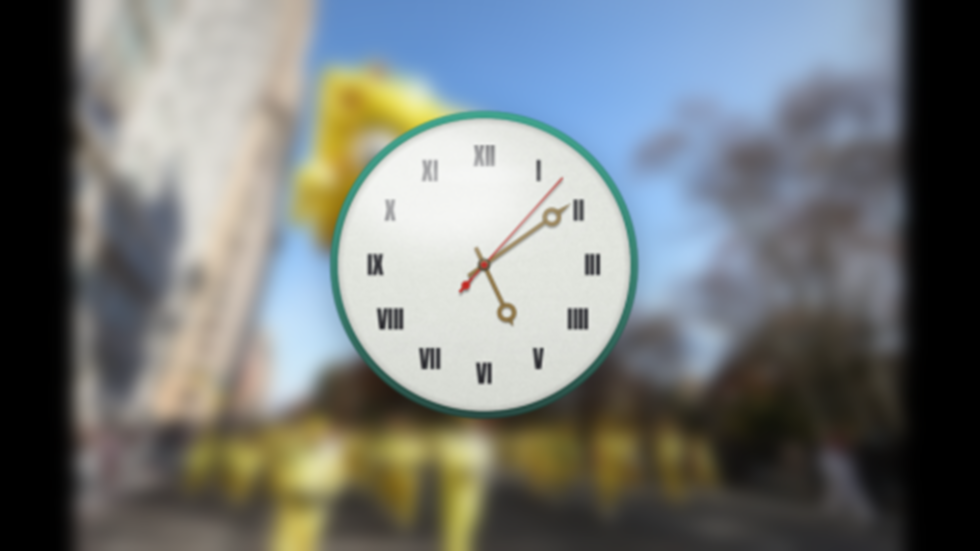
5h09m07s
